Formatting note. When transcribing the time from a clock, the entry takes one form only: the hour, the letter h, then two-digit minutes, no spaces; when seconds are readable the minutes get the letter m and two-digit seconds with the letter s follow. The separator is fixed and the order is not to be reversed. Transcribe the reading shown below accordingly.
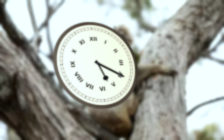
5h20
